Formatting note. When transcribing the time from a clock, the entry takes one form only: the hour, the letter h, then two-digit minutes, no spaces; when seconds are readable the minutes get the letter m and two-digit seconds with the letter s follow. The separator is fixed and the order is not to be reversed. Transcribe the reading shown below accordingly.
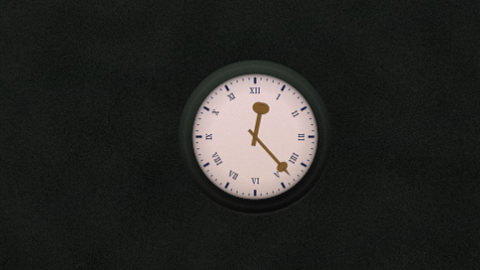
12h23
